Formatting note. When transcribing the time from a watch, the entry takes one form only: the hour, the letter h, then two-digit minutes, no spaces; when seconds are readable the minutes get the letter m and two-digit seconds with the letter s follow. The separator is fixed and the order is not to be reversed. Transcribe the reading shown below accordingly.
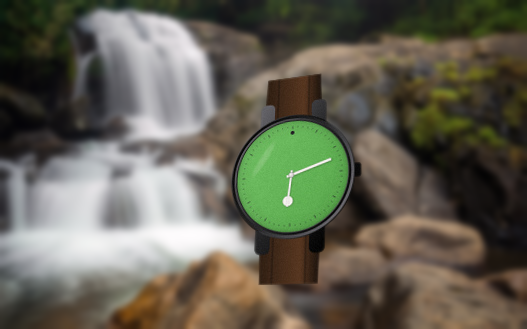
6h12
